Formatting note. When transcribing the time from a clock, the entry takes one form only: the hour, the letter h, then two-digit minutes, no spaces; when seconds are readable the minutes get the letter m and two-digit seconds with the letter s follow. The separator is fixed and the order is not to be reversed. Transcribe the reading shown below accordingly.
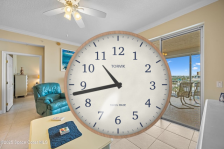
10h43
